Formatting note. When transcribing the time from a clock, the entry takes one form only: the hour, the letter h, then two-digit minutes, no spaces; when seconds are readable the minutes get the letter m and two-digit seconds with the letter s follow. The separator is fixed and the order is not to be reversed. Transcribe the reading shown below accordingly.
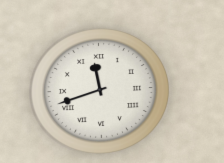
11h42
